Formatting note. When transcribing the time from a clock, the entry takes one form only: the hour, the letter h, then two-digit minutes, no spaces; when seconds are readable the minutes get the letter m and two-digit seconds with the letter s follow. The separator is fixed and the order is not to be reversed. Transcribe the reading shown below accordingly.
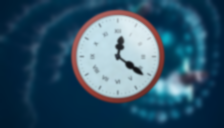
12h21
